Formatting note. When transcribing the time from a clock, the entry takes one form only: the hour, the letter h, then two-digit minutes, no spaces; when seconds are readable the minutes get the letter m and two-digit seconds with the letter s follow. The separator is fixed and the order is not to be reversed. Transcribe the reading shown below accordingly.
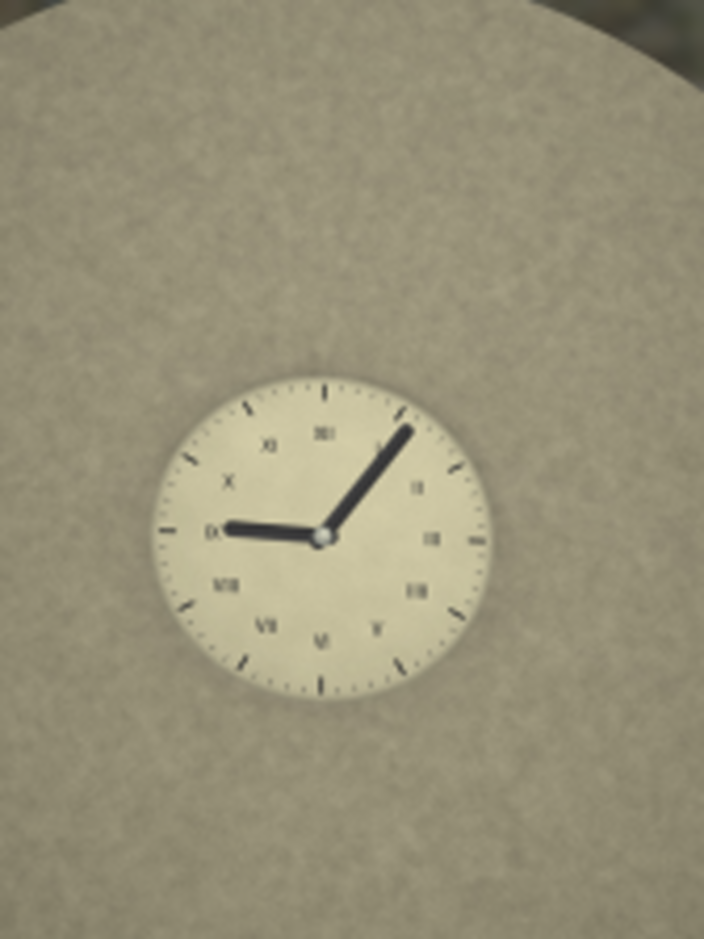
9h06
